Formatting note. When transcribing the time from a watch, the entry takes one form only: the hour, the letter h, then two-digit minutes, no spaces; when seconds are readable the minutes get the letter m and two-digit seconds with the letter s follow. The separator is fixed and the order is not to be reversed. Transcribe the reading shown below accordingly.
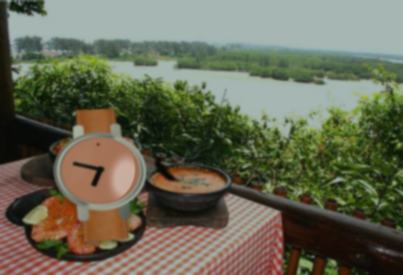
6h48
